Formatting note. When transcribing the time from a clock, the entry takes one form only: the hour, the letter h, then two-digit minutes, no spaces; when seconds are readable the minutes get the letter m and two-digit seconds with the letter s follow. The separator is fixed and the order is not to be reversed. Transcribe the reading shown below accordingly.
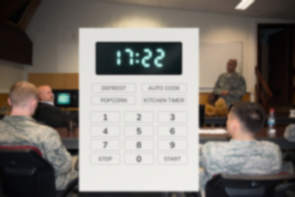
17h22
